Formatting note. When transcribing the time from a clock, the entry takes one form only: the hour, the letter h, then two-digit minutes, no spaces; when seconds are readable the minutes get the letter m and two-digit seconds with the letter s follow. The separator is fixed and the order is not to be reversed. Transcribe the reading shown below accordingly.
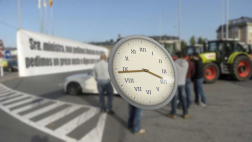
3h44
